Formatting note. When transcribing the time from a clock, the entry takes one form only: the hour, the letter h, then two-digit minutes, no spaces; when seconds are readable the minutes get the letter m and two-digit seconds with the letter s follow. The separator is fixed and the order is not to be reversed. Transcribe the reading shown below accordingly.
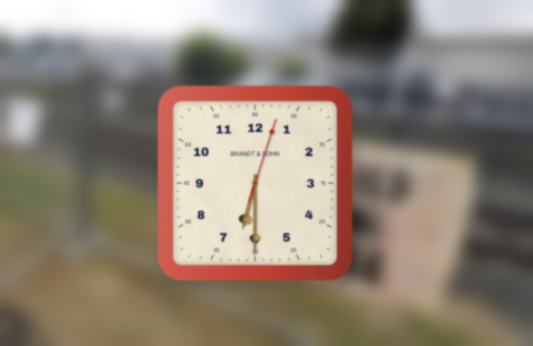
6h30m03s
